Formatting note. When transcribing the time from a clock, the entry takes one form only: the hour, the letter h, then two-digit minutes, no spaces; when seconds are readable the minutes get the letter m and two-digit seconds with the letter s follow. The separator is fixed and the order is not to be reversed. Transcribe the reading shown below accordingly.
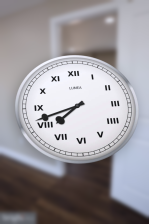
7h42
